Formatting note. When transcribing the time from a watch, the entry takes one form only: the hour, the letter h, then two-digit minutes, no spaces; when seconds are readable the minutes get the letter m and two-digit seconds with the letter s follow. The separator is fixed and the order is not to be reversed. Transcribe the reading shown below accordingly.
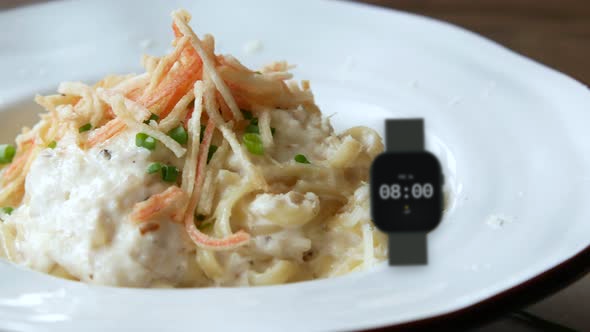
8h00
